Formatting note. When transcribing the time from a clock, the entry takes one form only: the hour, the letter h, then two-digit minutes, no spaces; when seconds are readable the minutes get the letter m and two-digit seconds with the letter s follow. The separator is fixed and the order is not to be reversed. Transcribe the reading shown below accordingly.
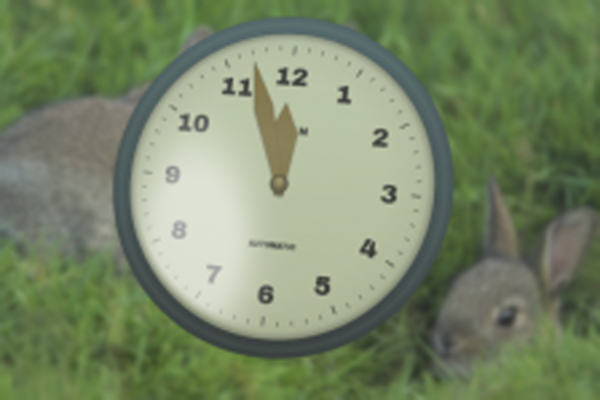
11h57
